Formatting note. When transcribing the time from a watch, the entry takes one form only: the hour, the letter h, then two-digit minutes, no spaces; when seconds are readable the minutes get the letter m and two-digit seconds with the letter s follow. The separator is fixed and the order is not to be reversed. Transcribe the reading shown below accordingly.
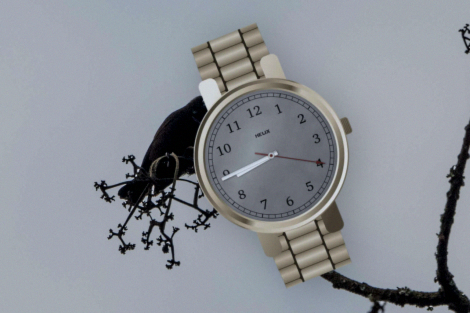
8h44m20s
